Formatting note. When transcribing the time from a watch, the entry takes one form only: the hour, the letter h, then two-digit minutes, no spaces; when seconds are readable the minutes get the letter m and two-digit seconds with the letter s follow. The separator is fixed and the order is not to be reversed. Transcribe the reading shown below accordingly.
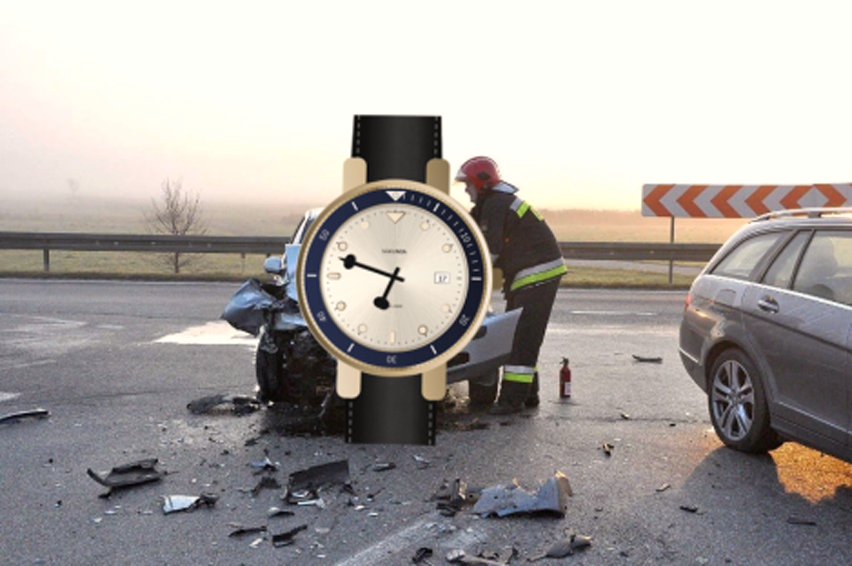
6h48
